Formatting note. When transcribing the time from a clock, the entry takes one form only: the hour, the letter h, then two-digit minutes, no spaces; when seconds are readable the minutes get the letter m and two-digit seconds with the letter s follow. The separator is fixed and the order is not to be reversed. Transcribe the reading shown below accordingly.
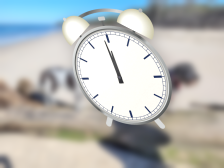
11h59
